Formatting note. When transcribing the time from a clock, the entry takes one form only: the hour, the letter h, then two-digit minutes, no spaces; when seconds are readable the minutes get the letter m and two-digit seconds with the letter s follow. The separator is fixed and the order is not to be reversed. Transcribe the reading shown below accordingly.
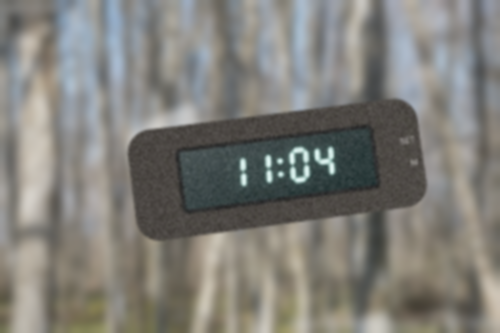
11h04
